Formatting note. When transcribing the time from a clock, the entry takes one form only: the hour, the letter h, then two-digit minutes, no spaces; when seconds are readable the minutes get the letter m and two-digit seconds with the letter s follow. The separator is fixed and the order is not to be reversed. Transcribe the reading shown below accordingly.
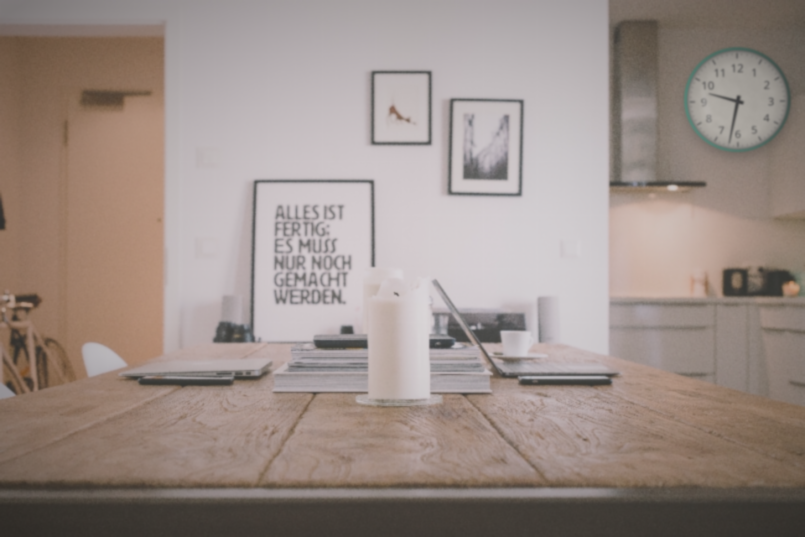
9h32
